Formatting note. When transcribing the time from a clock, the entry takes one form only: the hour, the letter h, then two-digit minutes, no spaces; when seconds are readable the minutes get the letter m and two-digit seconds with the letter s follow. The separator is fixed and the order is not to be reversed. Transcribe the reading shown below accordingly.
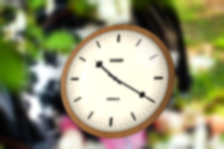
10h20
